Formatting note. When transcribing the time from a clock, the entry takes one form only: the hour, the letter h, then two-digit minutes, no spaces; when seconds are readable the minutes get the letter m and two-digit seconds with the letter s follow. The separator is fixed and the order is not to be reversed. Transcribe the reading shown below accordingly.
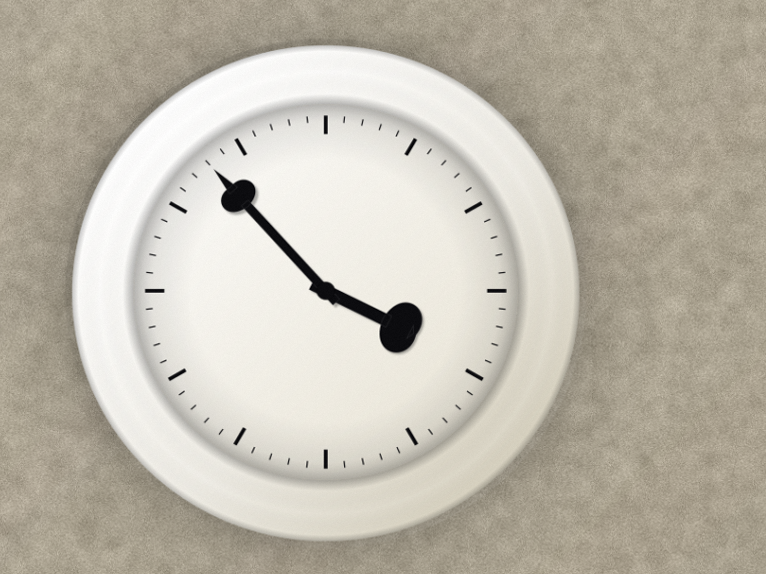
3h53
